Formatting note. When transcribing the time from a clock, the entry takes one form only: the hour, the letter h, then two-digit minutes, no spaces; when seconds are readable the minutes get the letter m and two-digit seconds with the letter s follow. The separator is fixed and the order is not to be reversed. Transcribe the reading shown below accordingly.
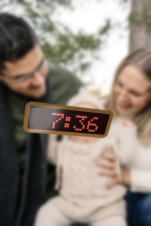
7h36
